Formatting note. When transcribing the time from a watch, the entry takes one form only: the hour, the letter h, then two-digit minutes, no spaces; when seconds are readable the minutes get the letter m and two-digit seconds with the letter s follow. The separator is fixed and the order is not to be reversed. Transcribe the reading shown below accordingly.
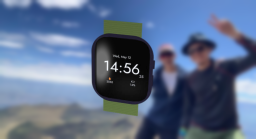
14h56
